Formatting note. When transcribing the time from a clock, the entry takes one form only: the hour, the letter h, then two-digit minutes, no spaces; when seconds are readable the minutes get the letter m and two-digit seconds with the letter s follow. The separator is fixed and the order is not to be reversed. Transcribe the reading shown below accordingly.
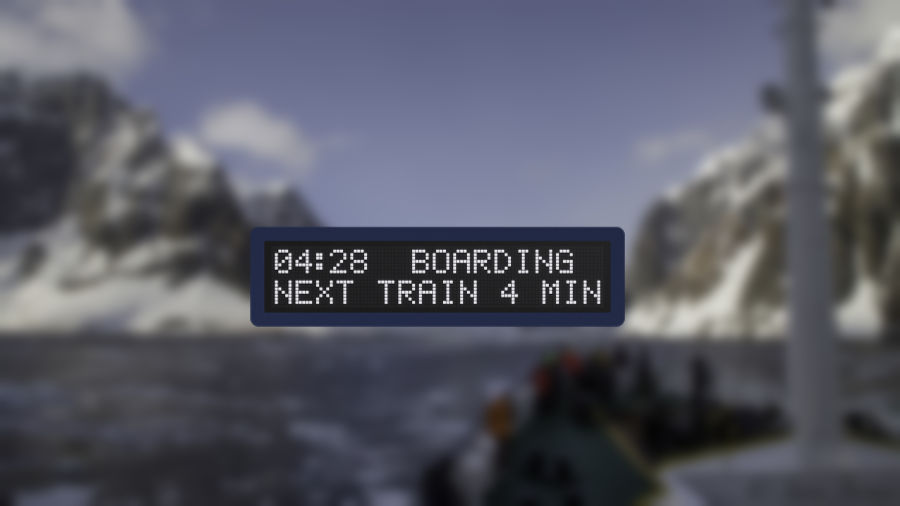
4h28
